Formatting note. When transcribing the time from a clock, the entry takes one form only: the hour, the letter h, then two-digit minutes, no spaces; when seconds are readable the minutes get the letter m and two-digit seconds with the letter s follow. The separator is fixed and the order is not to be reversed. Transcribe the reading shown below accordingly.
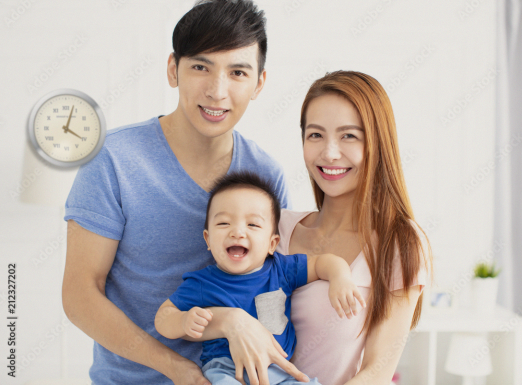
4h03
